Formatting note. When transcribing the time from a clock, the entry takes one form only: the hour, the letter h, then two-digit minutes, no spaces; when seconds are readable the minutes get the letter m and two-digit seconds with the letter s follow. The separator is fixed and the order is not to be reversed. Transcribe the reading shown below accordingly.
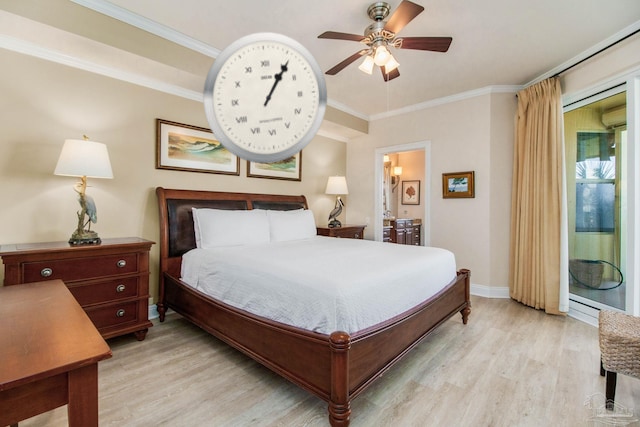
1h06
